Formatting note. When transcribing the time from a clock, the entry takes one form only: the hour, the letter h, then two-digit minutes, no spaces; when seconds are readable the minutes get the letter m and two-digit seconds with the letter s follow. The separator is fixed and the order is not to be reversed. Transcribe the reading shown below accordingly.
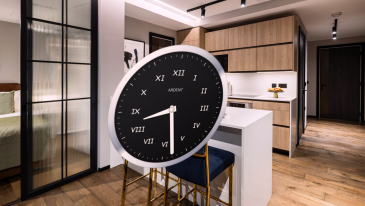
8h28
